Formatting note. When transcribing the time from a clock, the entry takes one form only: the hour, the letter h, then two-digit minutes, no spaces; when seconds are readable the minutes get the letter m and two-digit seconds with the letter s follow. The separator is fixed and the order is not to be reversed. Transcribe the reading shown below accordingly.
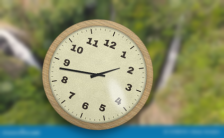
1h43
